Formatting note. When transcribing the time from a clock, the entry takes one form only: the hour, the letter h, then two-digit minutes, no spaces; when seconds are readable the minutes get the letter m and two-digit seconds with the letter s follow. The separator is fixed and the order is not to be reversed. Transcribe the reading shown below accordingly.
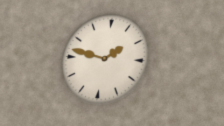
1h47
